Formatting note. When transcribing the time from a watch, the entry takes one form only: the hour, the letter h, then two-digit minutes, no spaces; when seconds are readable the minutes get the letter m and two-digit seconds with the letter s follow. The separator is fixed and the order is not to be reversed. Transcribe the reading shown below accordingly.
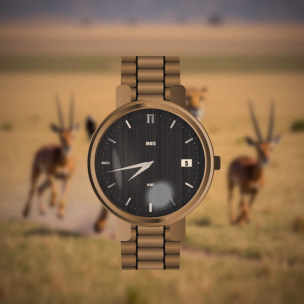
7h43
